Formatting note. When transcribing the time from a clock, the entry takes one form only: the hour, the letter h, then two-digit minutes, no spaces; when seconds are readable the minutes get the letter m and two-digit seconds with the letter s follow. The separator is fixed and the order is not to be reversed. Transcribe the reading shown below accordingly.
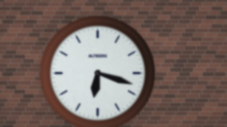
6h18
